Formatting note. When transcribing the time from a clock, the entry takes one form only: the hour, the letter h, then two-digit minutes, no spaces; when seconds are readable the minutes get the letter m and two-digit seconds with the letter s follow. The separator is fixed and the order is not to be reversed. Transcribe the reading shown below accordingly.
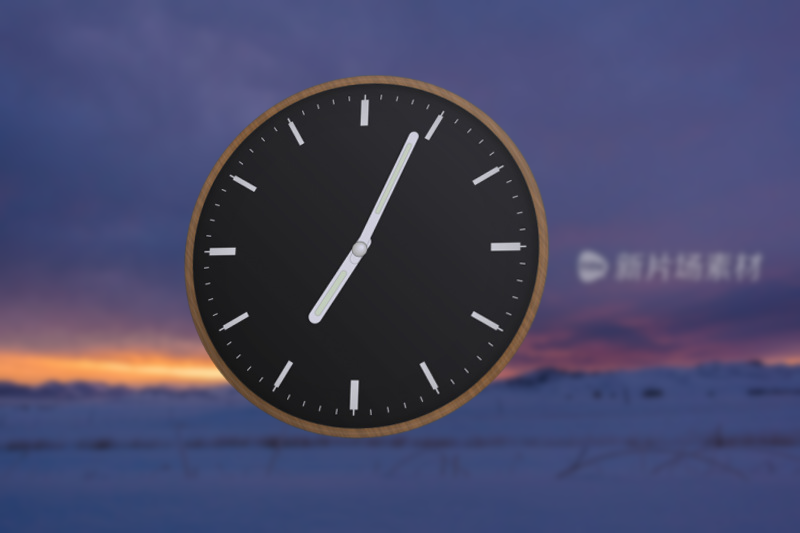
7h04
